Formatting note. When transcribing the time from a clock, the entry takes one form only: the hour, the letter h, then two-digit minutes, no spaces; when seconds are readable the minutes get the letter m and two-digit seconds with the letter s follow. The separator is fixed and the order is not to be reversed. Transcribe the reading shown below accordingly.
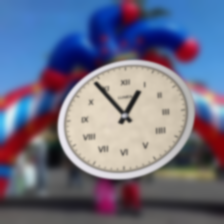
12h54
